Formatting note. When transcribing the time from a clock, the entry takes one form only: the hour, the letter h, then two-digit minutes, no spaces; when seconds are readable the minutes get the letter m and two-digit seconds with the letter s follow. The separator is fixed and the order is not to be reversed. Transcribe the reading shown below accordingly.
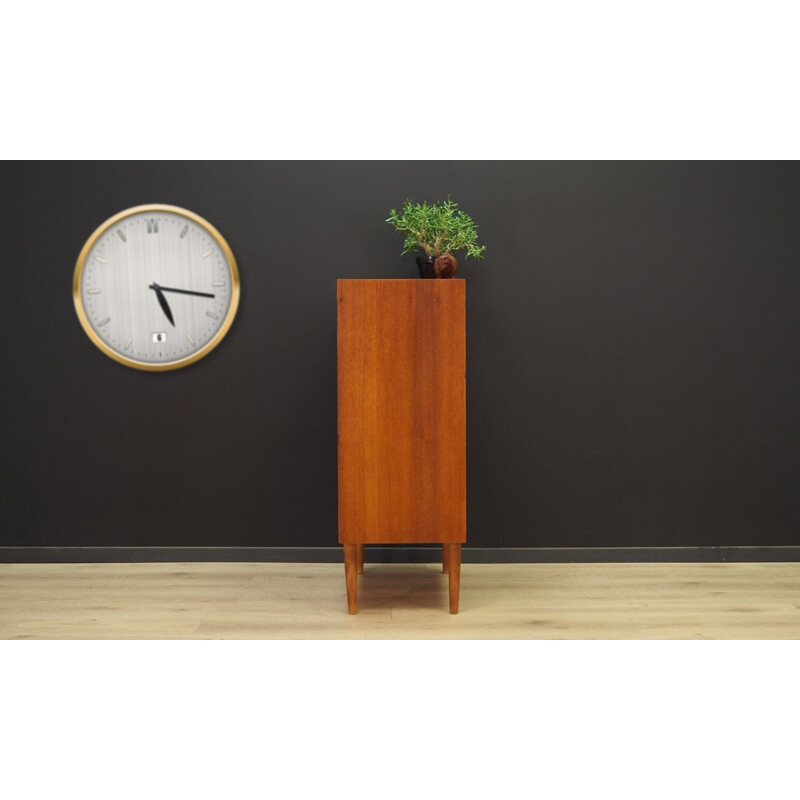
5h17
